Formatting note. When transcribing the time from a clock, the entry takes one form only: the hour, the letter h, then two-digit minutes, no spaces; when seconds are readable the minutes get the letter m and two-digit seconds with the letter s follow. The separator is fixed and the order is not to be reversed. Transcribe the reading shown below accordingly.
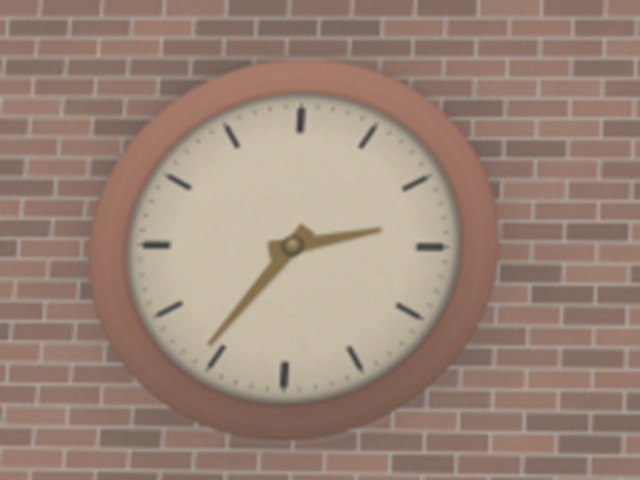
2h36
